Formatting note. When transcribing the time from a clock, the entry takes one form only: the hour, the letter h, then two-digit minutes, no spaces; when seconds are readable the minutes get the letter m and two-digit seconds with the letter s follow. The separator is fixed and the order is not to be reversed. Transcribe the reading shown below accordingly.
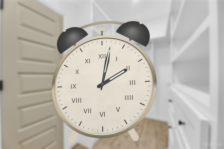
2h02
